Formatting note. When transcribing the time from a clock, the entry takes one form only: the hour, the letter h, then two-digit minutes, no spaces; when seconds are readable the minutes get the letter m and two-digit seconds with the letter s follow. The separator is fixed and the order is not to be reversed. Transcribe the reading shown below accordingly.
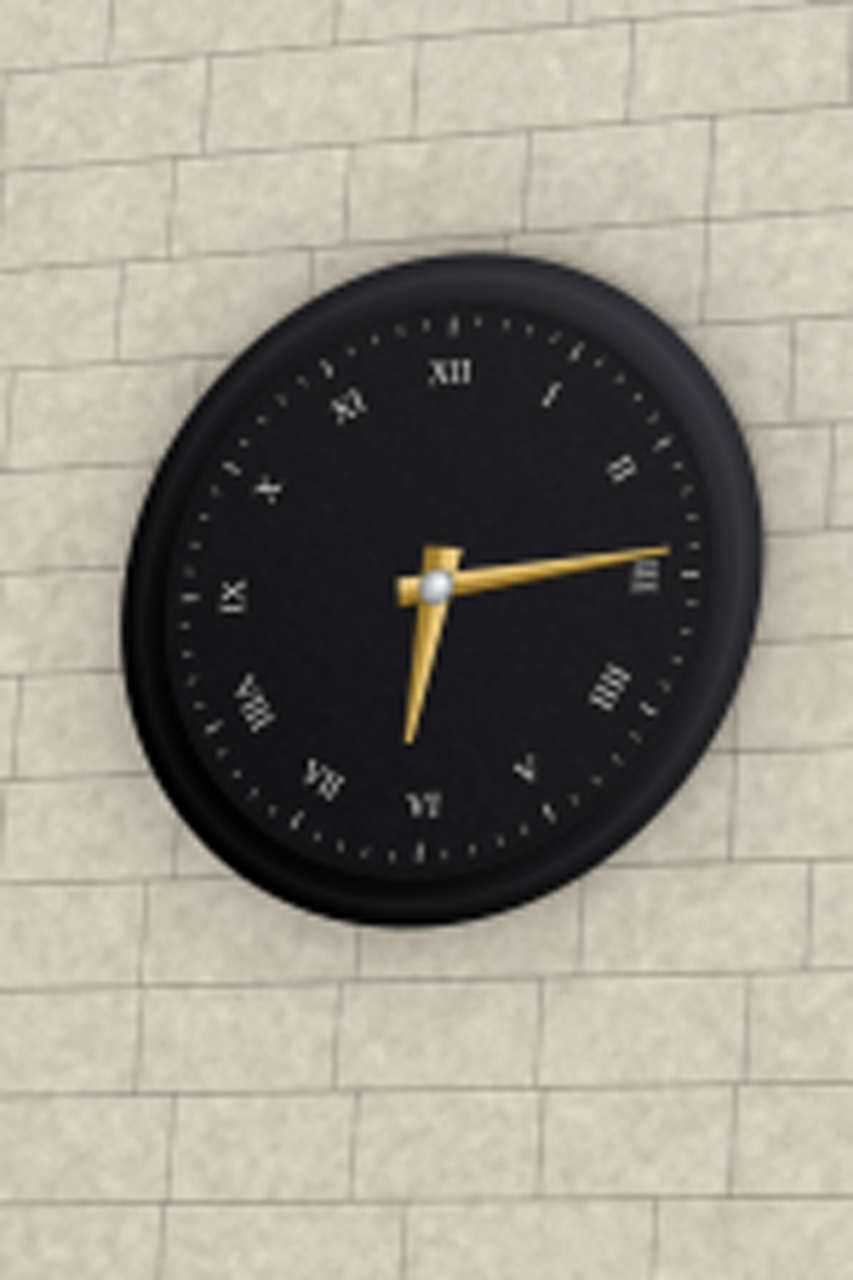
6h14
